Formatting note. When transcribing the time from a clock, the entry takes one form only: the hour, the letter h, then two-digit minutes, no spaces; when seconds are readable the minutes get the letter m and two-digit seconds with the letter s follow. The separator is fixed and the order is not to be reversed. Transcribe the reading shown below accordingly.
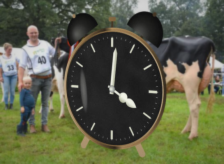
4h01
